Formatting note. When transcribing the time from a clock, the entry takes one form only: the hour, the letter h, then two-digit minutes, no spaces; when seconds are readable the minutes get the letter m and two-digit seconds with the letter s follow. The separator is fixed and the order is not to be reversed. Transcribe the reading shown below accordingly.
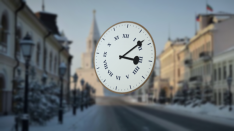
3h08
